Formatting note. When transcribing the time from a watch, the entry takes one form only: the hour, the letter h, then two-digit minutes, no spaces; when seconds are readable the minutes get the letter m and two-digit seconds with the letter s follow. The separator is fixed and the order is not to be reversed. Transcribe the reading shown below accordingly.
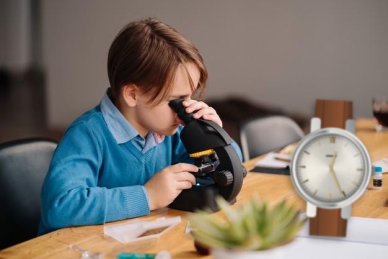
12h26
